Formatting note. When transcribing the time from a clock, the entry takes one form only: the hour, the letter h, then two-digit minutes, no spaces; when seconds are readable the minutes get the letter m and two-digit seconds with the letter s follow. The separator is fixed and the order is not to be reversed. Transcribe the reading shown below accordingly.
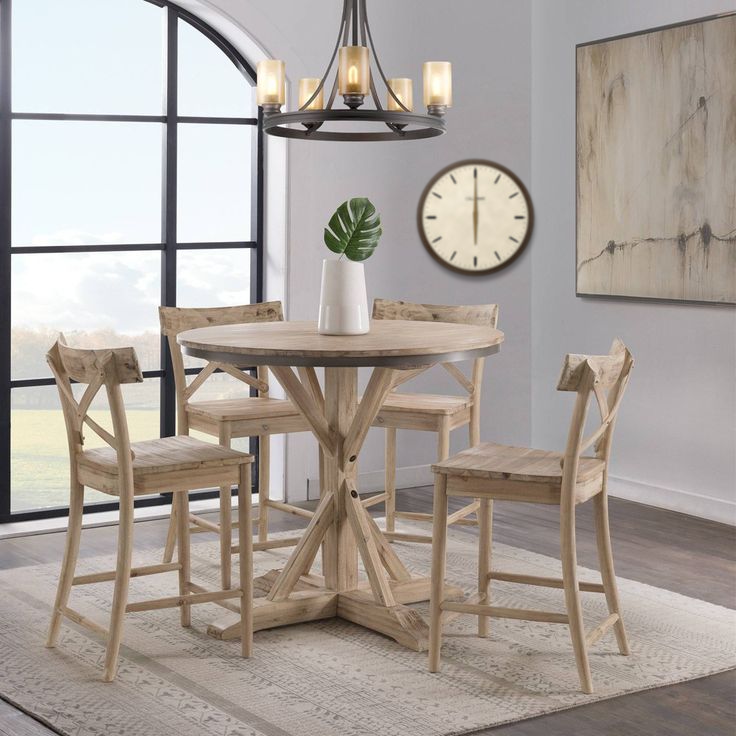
6h00
